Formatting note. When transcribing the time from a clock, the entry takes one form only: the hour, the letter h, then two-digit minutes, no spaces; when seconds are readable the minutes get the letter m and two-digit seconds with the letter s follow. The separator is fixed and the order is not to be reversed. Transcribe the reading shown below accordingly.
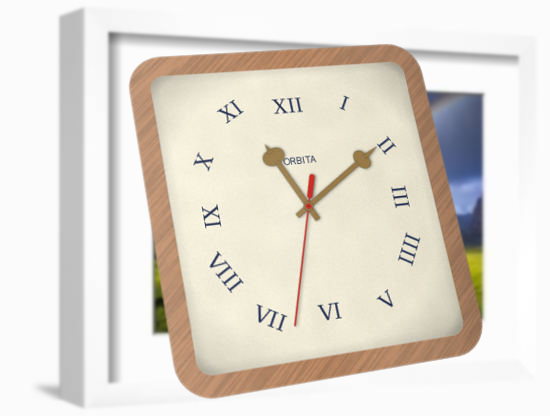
11h09m33s
